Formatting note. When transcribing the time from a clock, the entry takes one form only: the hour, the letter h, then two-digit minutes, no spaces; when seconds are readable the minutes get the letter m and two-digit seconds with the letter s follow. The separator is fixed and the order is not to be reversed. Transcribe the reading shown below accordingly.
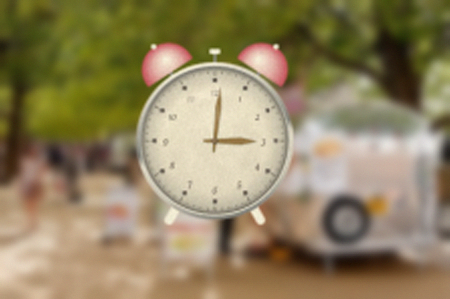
3h01
